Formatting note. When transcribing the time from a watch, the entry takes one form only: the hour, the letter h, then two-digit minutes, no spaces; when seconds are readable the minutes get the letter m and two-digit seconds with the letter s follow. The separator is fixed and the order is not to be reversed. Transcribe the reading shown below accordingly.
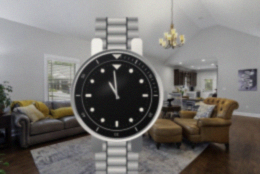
10h59
